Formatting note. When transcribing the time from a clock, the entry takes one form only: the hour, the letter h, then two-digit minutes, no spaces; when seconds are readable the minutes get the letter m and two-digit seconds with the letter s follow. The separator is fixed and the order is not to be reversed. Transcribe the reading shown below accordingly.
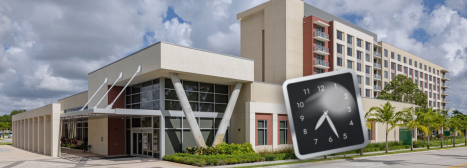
7h27
